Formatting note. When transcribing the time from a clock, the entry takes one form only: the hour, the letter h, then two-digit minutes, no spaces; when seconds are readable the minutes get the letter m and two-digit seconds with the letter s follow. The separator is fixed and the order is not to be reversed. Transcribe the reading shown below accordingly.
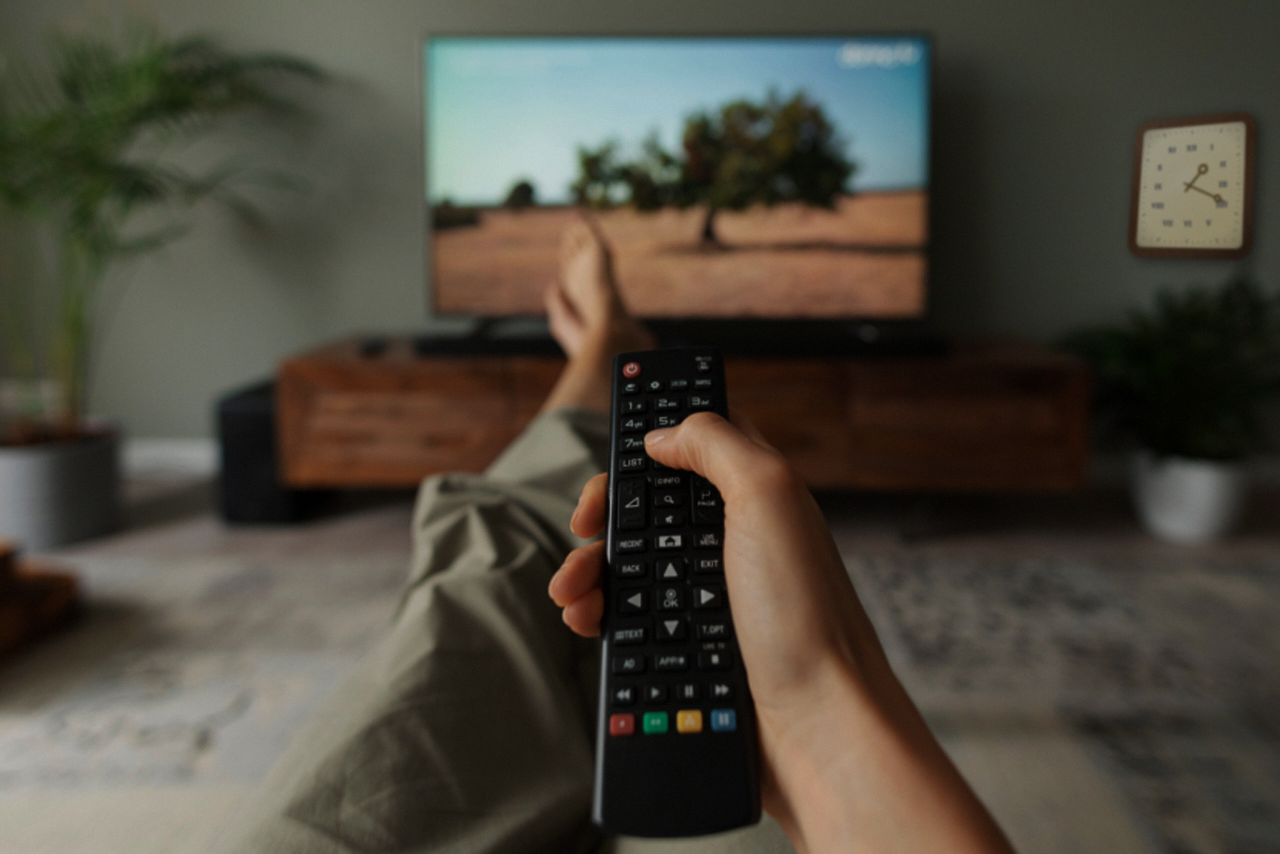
1h19
